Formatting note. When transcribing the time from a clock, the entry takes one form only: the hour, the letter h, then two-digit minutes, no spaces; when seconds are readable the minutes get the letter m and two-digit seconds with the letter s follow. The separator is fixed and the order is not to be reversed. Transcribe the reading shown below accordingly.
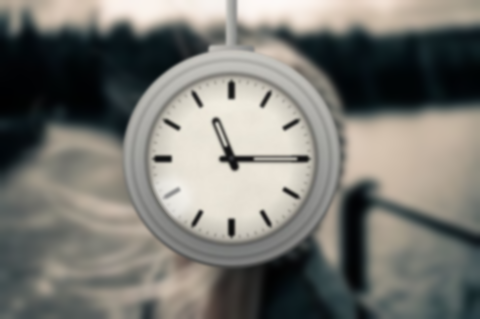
11h15
